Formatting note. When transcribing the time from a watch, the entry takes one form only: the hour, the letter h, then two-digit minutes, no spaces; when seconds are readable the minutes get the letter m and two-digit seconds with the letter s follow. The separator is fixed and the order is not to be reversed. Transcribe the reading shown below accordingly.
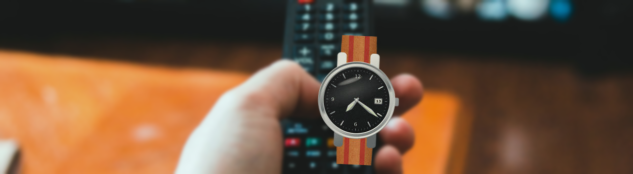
7h21
